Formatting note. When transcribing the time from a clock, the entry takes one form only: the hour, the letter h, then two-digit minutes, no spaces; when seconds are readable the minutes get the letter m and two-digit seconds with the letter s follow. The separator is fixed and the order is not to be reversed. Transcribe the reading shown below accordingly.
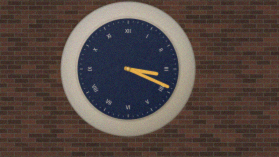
3h19
